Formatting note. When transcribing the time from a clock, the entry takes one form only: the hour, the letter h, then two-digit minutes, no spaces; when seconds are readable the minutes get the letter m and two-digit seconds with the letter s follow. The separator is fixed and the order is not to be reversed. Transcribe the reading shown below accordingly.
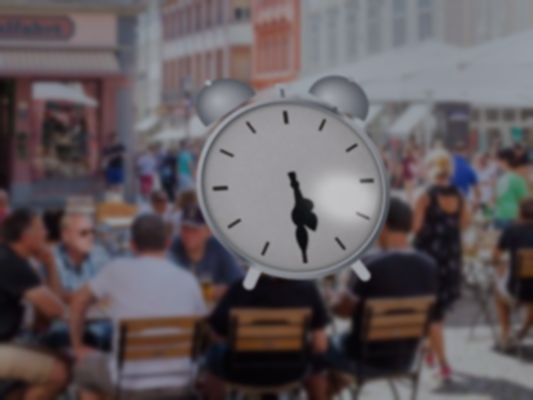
5h30
